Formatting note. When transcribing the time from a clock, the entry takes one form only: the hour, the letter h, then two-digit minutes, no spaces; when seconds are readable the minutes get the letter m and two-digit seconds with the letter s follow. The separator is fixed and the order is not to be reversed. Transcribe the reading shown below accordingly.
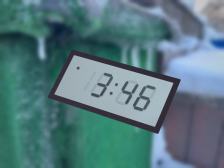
3h46
